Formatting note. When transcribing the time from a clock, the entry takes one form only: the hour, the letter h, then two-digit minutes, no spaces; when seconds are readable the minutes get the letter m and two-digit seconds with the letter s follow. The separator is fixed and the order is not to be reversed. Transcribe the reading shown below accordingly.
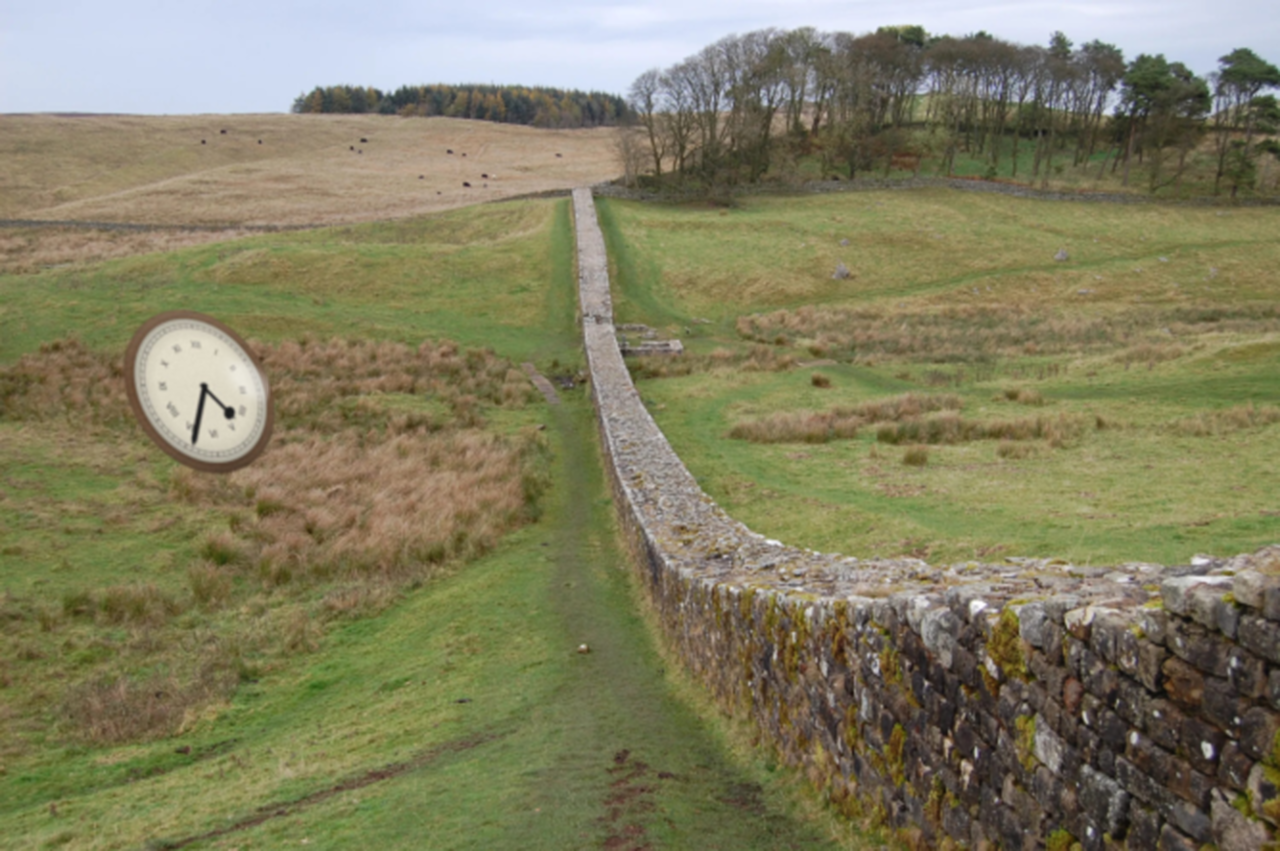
4h34
